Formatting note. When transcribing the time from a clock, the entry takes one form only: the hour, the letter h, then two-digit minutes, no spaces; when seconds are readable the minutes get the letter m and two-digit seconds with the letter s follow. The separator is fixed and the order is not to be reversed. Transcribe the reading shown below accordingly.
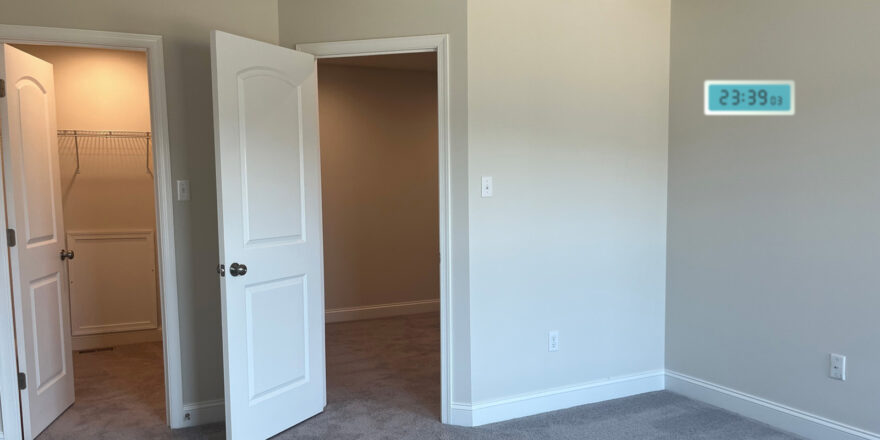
23h39
